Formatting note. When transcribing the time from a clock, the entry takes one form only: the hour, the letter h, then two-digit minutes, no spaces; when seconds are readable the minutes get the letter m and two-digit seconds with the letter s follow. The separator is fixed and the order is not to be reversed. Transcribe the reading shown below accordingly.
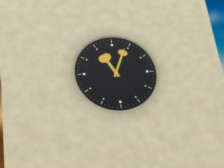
11h04
